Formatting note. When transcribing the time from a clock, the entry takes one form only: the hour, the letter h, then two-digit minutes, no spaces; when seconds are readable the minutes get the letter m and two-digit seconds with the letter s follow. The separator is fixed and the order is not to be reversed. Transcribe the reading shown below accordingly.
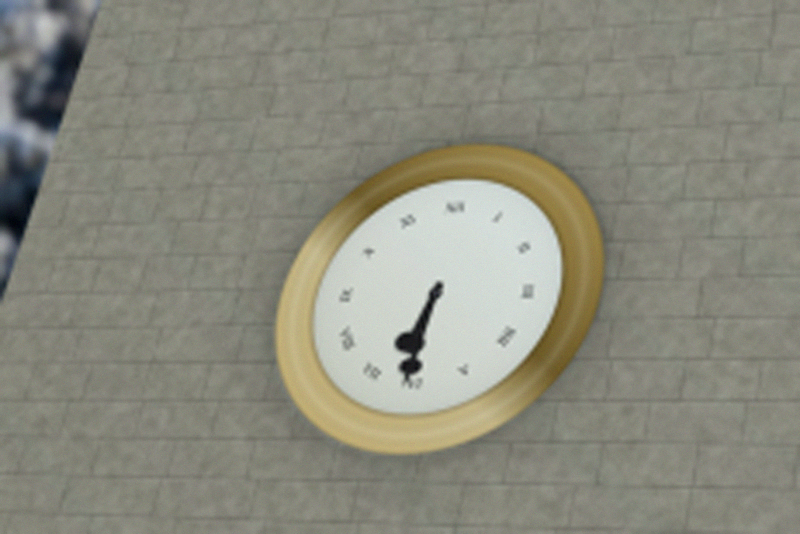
6h31
